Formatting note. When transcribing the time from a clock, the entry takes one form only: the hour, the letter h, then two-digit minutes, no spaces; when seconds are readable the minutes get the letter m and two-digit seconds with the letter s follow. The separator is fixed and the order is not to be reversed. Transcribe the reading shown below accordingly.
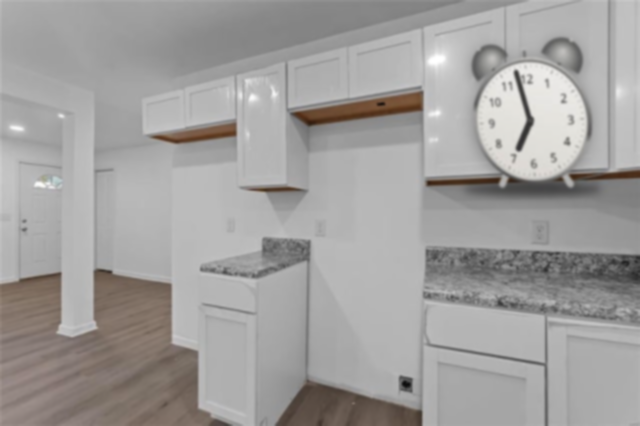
6h58
